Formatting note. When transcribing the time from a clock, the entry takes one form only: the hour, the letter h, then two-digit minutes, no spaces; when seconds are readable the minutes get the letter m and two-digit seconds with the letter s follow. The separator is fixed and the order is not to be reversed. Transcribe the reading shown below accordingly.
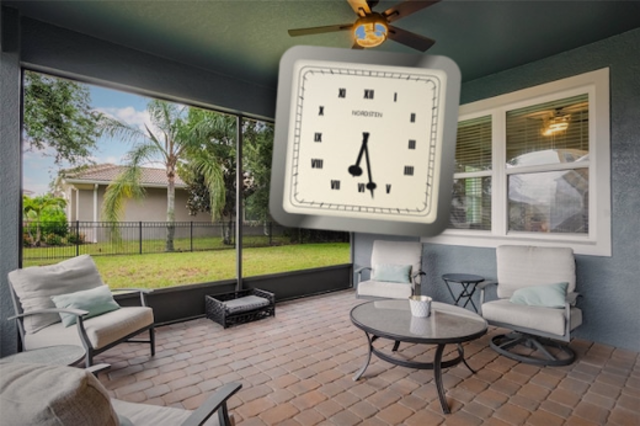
6h28
